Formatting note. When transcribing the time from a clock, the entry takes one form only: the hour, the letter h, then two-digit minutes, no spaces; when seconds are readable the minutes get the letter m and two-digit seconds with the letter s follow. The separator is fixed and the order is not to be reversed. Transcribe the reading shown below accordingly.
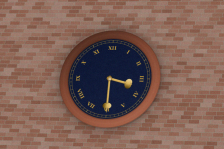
3h30
